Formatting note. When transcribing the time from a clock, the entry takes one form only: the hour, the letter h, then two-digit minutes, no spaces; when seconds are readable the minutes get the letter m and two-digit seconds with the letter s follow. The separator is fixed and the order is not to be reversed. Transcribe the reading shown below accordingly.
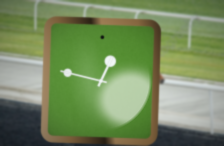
12h47
